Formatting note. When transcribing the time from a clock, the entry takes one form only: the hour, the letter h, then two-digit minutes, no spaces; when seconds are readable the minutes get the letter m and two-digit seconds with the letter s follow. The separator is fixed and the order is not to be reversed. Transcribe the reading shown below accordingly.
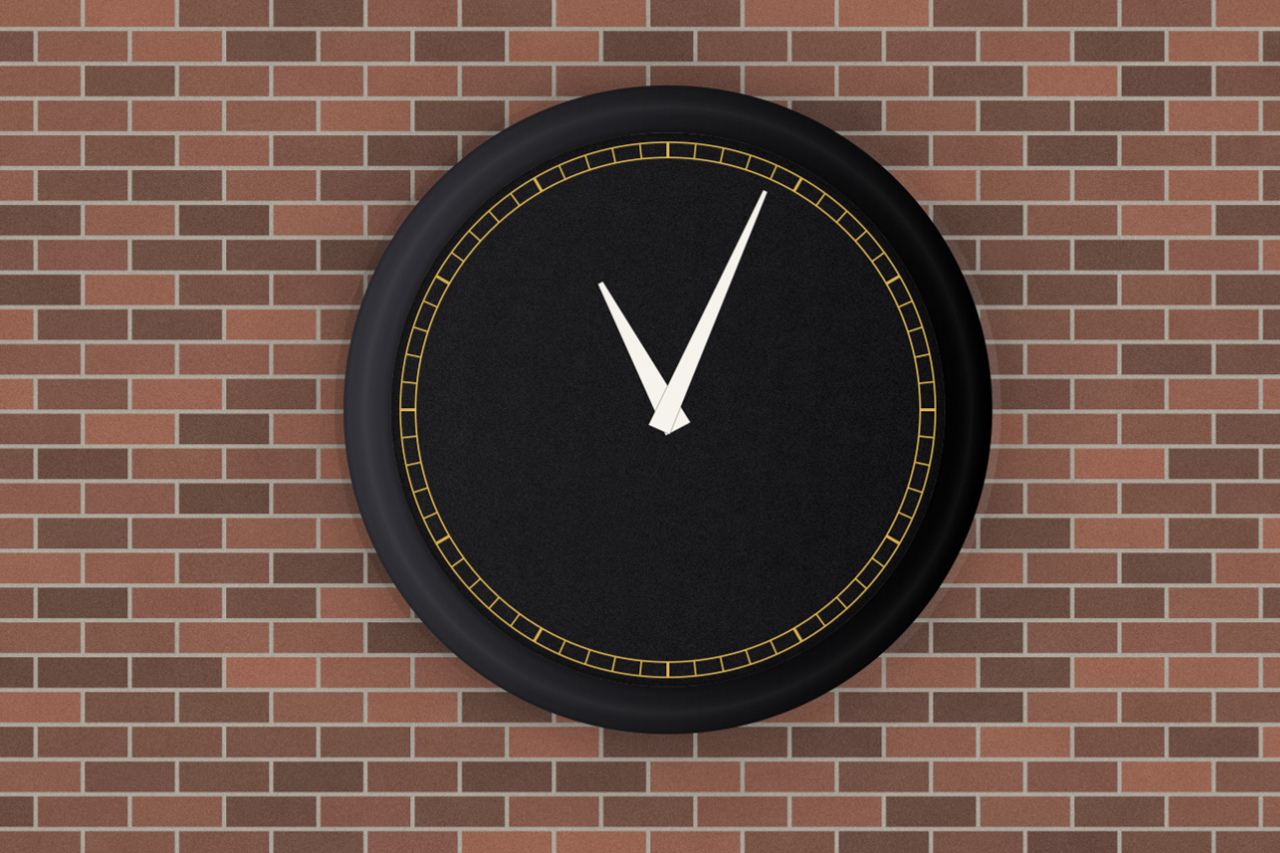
11h04
